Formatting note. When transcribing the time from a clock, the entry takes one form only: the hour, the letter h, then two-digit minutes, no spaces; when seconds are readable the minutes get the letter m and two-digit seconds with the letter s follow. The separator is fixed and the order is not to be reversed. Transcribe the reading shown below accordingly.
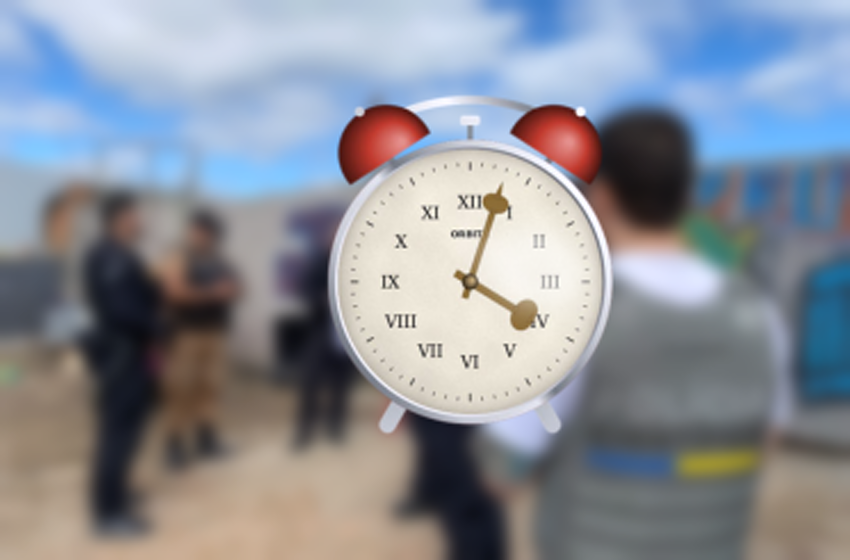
4h03
